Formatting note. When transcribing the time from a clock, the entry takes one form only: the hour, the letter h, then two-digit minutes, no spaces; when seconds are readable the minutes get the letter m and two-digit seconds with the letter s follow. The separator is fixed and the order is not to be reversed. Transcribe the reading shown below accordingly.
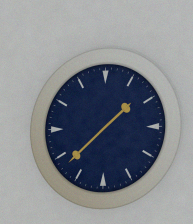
1h38
